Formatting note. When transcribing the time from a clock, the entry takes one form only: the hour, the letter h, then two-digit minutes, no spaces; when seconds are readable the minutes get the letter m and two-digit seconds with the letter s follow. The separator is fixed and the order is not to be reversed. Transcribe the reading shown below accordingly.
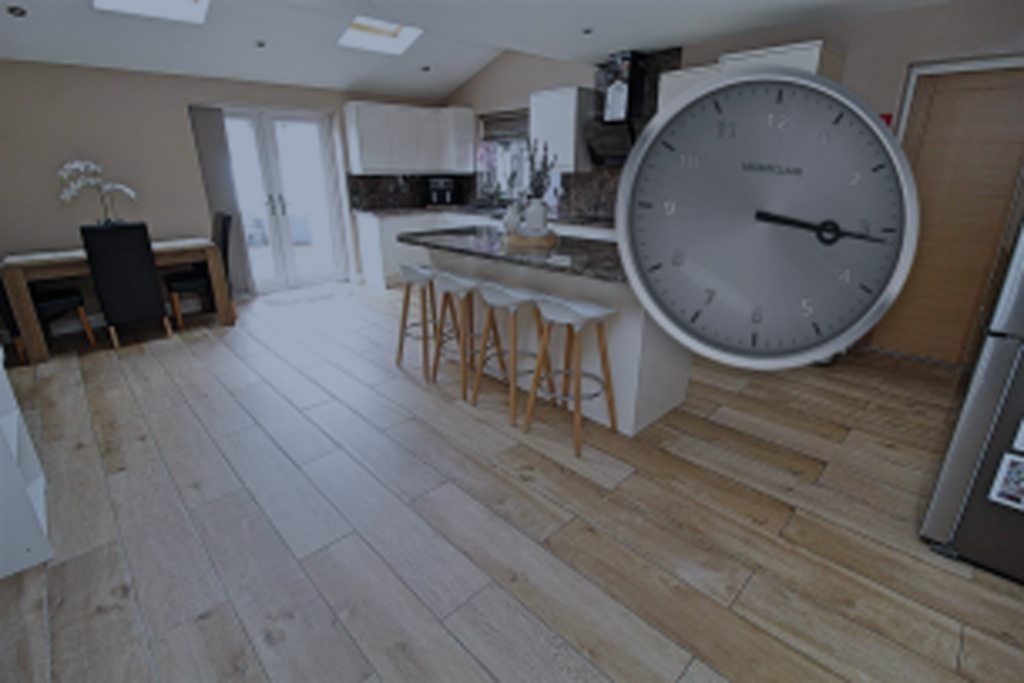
3h16
